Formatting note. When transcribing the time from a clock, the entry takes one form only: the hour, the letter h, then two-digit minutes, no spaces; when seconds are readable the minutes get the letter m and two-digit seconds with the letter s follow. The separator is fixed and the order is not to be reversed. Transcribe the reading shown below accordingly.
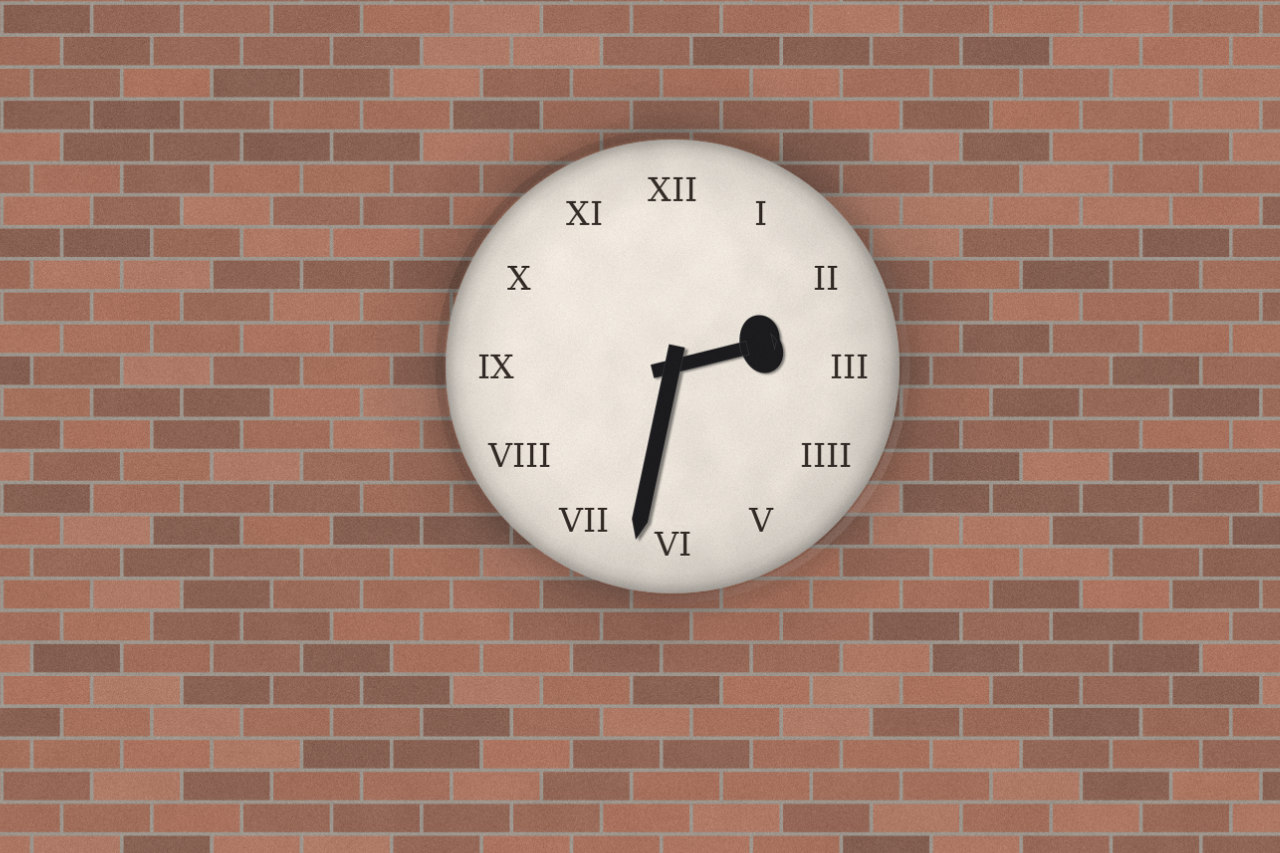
2h32
